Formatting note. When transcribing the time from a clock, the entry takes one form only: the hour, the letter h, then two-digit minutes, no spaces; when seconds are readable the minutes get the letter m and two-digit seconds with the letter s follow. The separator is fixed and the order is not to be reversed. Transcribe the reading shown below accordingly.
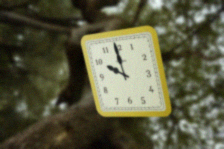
9h59
